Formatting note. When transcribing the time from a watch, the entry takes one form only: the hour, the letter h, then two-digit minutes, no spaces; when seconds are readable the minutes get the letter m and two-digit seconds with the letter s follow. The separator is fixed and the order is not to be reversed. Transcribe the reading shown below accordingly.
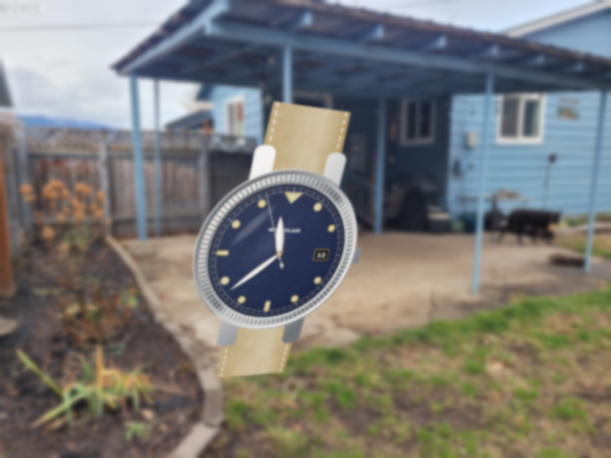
11h37m56s
